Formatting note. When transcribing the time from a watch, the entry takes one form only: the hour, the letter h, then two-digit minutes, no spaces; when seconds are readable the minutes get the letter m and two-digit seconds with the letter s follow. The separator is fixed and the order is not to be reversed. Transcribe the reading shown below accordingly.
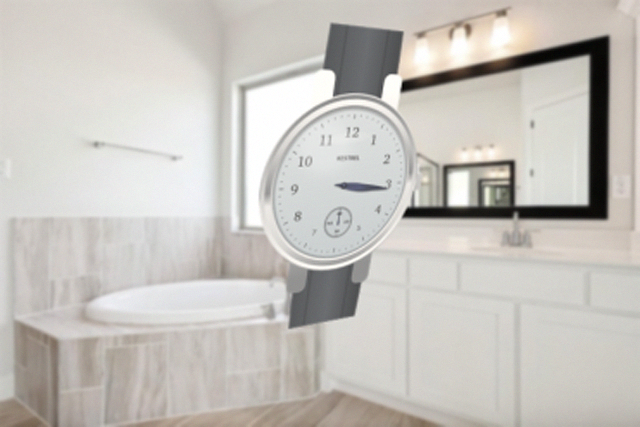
3h16
